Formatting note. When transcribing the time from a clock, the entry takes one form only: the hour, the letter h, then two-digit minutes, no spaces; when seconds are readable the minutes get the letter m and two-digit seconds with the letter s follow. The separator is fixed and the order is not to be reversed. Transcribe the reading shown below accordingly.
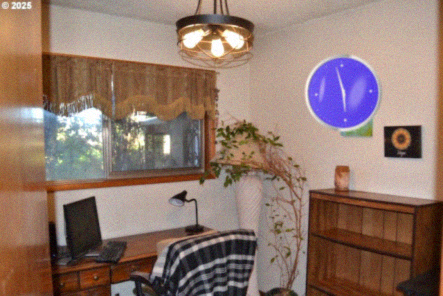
5h58
